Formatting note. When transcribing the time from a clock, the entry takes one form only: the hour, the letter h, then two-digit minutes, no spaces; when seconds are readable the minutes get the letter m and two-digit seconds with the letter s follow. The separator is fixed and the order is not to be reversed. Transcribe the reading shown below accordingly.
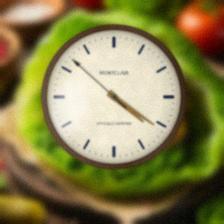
4h20m52s
